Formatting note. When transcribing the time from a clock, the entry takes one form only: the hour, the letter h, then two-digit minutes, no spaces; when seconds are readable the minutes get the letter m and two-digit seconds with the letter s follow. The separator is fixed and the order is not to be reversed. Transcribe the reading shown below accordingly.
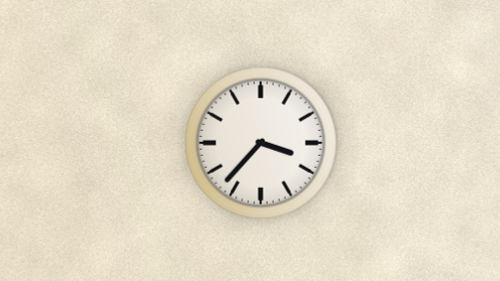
3h37
